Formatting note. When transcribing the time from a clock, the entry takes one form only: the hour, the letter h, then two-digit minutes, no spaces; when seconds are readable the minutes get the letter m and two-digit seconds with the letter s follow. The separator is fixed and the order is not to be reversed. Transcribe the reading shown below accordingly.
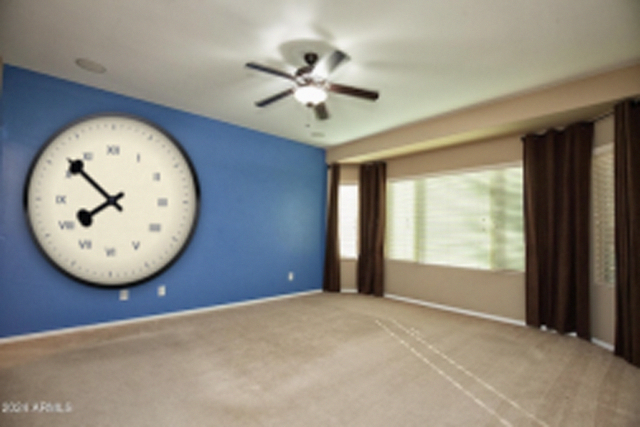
7h52
